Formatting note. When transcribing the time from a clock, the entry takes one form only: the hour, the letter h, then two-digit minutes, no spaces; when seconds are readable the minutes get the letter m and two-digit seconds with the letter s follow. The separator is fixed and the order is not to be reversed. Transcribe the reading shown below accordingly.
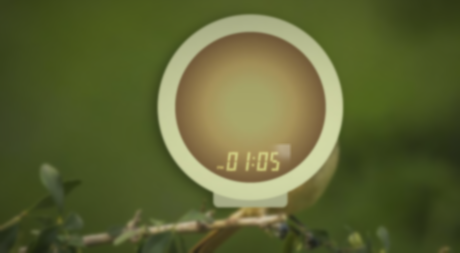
1h05
